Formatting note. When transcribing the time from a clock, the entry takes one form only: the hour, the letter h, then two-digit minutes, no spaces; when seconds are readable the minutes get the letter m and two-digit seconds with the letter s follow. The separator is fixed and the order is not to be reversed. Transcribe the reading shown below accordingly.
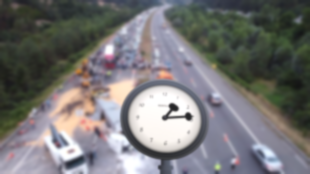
1h14
